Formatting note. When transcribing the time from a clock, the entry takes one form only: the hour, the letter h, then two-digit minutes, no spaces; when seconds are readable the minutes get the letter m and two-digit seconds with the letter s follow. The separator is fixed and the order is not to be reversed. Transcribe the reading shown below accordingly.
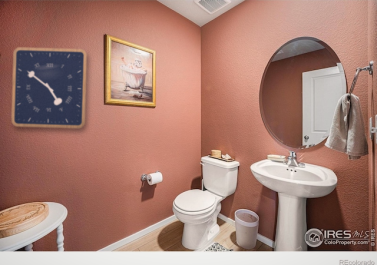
4h51
